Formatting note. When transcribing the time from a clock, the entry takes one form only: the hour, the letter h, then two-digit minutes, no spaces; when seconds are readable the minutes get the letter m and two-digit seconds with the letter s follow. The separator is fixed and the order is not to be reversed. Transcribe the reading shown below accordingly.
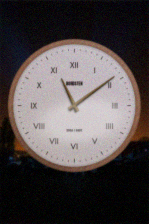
11h09
